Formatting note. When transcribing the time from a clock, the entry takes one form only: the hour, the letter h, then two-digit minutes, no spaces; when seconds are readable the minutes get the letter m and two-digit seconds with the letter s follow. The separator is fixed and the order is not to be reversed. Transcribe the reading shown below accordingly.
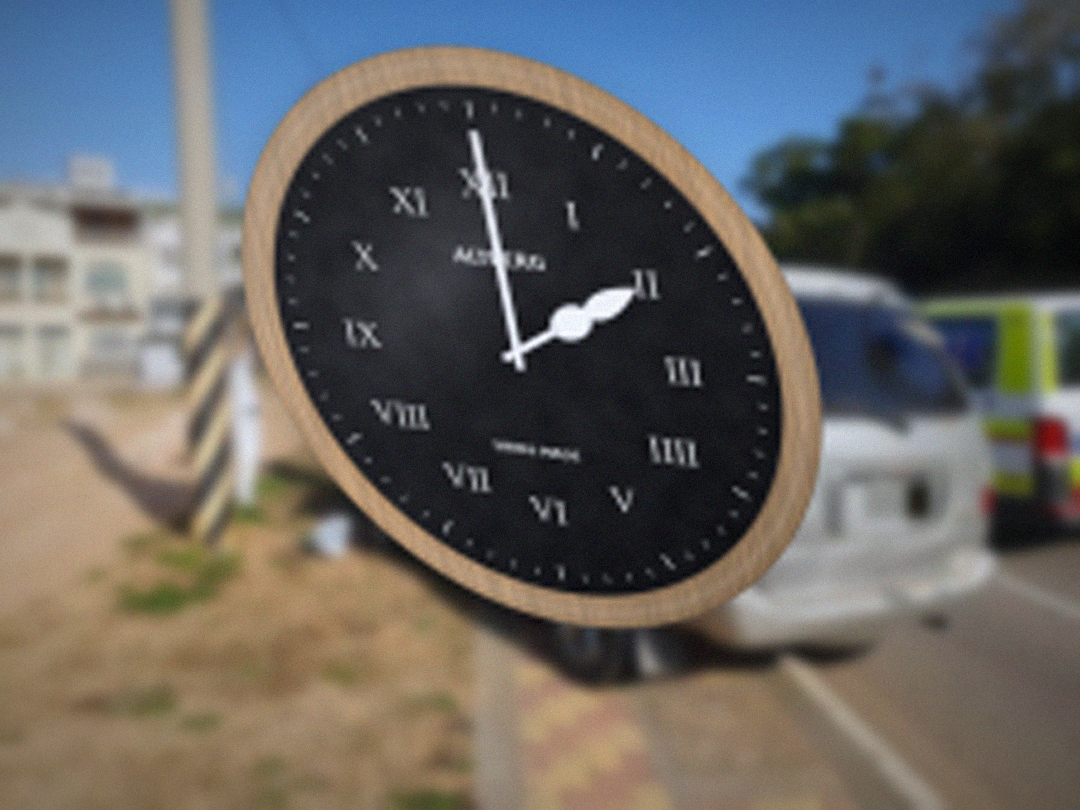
2h00
